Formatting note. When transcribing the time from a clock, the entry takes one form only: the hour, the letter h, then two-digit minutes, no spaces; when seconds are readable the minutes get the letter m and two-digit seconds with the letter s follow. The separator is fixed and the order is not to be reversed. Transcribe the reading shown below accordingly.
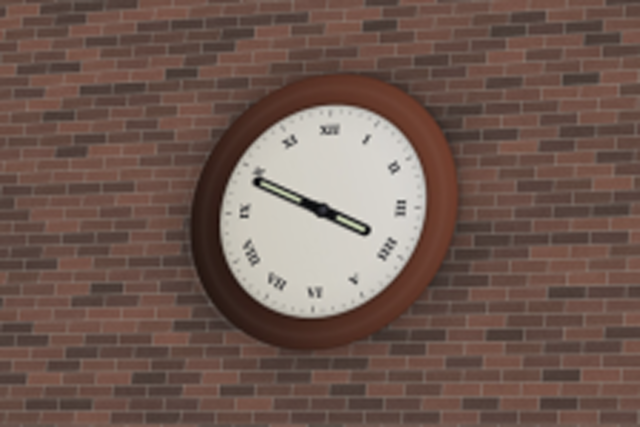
3h49
